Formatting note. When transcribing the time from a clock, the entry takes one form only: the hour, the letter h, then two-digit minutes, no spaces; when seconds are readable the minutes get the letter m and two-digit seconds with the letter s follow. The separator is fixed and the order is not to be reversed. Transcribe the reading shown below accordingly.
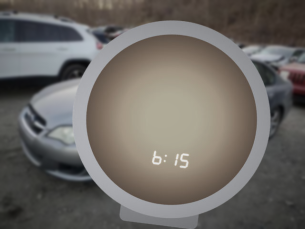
6h15
